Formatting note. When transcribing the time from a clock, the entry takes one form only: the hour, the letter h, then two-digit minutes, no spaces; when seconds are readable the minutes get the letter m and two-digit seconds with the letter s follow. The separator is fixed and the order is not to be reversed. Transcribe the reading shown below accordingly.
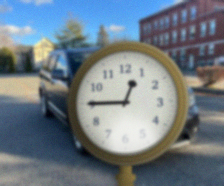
12h45
